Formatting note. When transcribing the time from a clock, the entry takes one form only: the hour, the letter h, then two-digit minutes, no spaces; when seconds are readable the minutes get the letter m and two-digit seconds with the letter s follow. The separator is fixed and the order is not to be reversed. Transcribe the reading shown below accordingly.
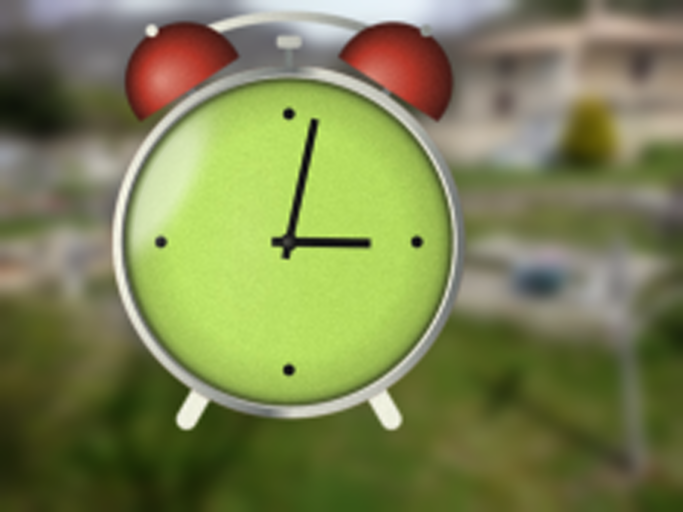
3h02
